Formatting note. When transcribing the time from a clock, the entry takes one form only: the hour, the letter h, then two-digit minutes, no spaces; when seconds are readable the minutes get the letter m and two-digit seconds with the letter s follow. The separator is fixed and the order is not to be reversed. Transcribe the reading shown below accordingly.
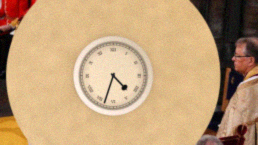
4h33
